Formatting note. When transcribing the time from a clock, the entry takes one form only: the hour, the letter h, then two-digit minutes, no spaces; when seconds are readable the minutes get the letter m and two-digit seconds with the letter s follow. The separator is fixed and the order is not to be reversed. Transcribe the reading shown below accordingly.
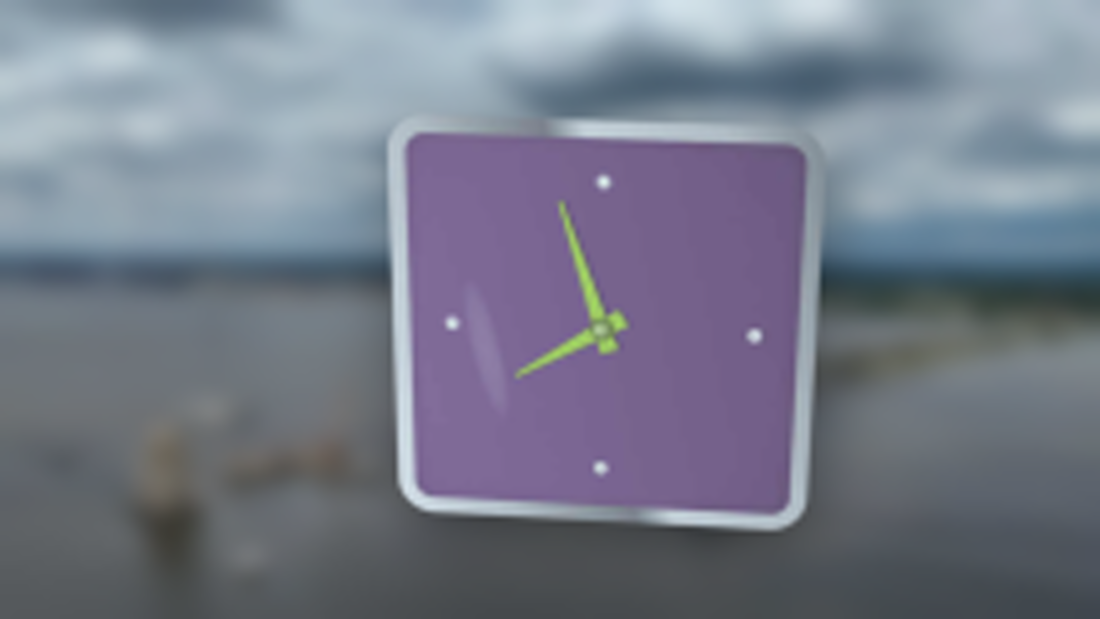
7h57
